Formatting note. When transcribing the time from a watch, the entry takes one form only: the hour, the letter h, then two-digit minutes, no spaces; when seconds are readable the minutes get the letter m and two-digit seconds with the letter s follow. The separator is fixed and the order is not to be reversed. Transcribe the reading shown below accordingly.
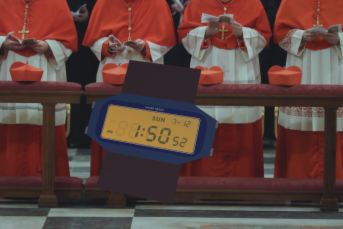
1h50m52s
